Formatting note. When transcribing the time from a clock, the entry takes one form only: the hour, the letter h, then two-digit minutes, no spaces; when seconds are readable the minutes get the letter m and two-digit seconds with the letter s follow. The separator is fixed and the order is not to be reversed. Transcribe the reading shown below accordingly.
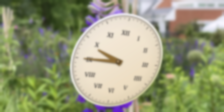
9h45
